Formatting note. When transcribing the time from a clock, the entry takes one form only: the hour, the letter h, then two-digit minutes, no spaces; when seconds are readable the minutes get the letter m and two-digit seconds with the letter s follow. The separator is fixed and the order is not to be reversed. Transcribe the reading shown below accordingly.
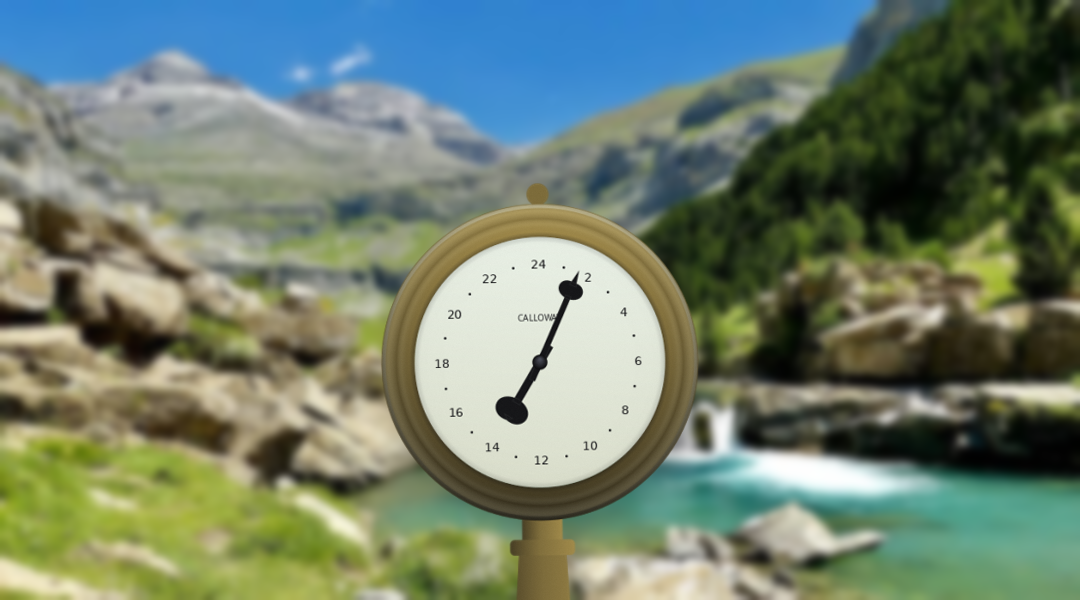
14h04
